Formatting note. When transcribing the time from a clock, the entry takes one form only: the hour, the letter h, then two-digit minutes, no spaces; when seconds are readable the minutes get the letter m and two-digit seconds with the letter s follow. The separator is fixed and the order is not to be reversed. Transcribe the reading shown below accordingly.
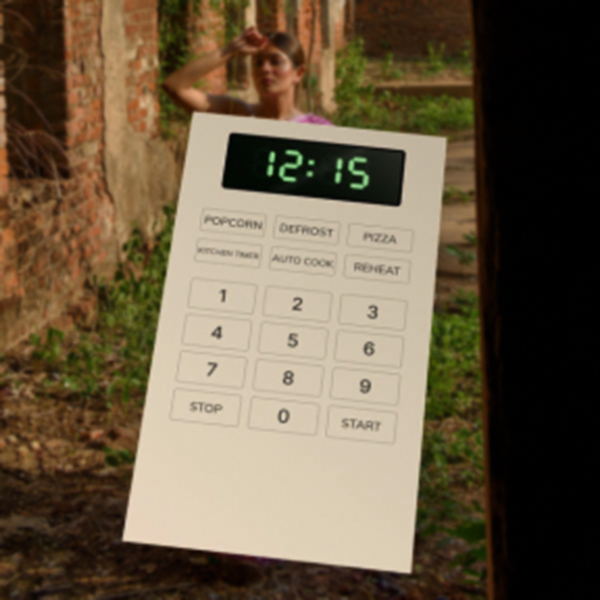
12h15
